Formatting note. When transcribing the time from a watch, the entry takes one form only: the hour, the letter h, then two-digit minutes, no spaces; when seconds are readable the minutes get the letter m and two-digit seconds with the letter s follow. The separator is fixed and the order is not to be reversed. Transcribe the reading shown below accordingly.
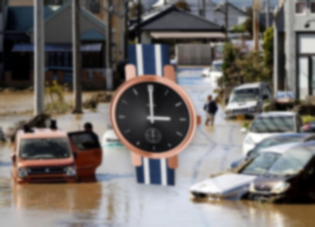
3h00
